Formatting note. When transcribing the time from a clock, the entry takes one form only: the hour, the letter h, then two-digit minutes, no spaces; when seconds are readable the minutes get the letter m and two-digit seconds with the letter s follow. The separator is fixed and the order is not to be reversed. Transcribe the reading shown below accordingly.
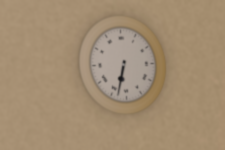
6h33
